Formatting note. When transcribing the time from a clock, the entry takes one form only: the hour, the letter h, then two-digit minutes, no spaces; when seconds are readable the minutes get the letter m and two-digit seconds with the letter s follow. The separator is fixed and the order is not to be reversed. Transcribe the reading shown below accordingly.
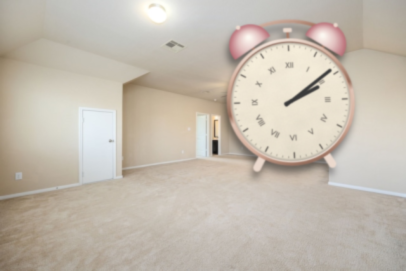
2h09
